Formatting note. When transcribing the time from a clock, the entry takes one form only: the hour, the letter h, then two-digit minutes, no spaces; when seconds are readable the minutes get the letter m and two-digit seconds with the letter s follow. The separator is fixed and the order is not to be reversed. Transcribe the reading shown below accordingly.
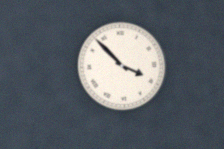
3h53
